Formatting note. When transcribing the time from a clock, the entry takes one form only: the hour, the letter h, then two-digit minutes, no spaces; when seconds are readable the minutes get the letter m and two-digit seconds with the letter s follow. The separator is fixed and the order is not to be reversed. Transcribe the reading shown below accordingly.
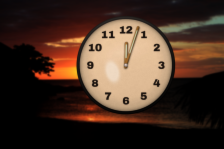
12h03
